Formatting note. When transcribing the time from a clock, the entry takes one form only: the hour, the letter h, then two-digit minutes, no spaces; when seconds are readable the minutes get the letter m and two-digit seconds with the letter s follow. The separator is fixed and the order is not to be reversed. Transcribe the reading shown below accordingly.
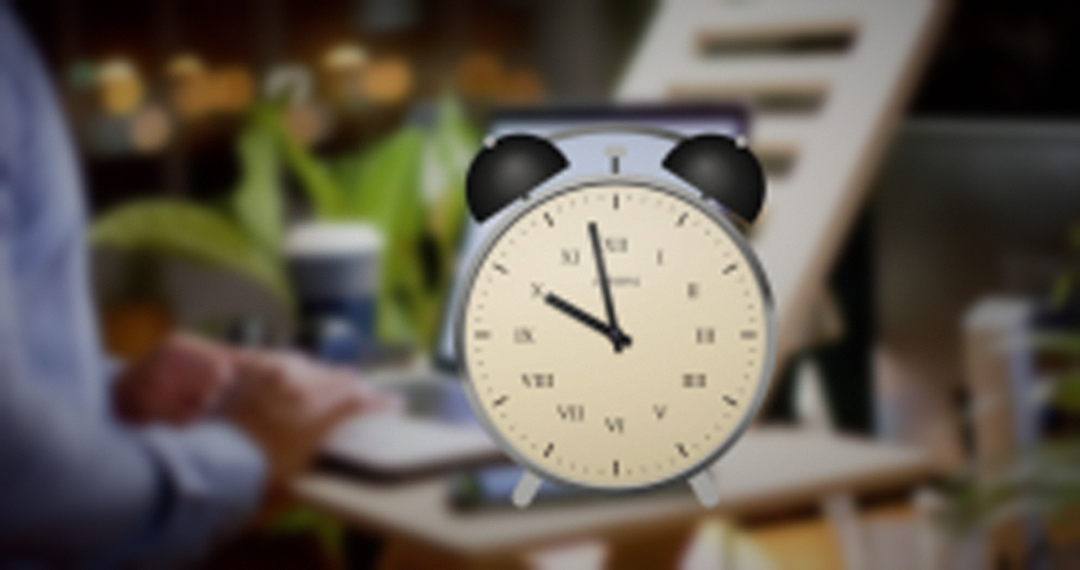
9h58
